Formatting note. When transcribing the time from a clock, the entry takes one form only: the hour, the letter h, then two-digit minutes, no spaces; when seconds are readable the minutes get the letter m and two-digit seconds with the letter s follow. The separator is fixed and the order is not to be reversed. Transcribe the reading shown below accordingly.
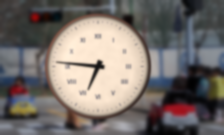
6h46
